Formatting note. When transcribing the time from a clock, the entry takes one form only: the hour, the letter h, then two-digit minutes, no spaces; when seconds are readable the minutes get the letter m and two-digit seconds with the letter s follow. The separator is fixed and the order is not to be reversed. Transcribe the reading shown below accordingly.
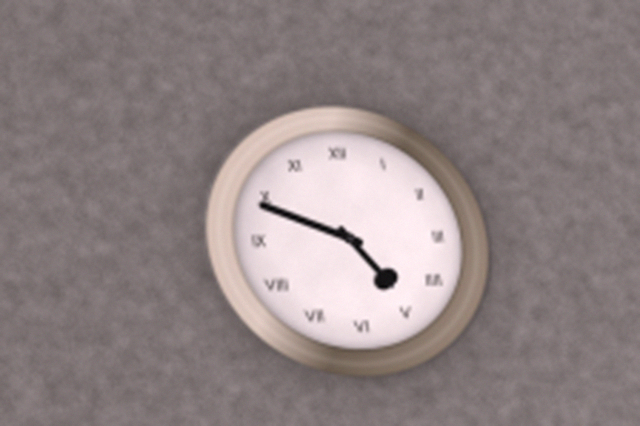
4h49
